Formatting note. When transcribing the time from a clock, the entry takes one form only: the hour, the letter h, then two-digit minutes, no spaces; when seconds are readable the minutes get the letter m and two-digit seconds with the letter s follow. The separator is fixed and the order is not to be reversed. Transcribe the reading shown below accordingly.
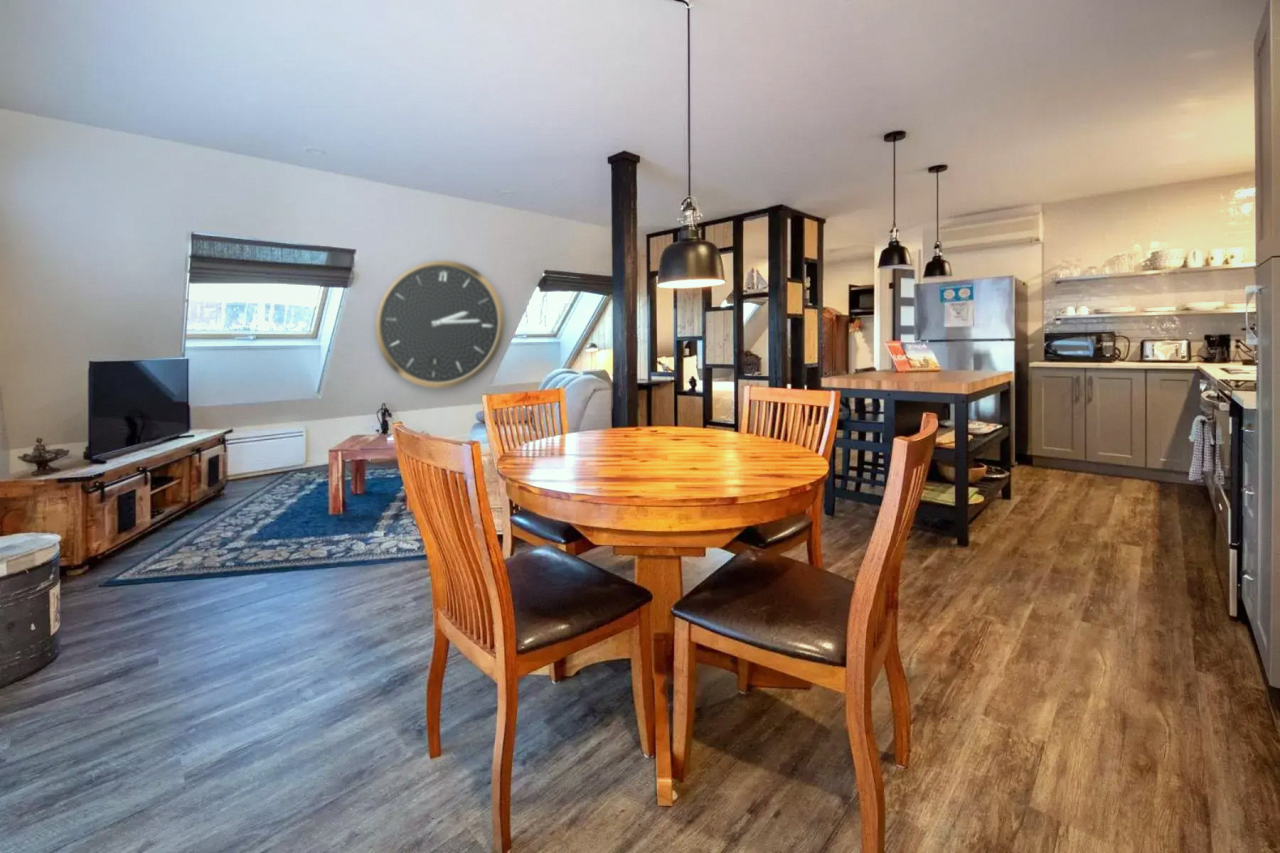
2h14
